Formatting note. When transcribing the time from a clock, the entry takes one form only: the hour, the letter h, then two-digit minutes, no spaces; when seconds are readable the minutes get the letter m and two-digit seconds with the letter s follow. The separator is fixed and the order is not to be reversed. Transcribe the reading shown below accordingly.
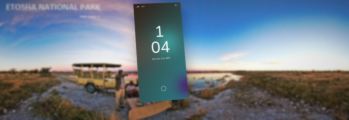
1h04
